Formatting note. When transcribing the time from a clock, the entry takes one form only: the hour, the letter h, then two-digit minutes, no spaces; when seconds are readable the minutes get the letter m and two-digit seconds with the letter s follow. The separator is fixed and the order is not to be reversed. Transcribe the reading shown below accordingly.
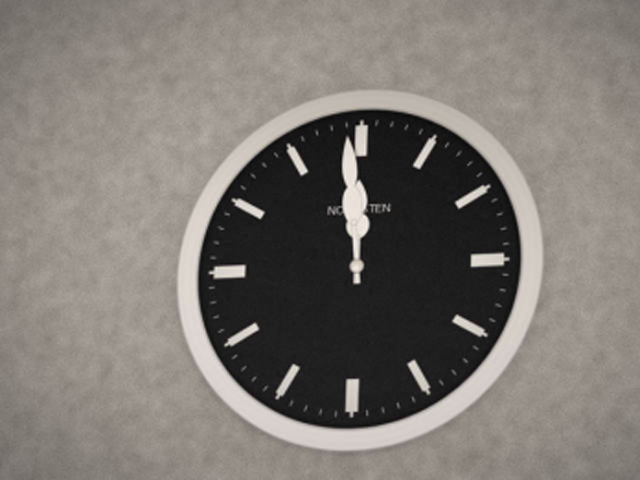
11h59
